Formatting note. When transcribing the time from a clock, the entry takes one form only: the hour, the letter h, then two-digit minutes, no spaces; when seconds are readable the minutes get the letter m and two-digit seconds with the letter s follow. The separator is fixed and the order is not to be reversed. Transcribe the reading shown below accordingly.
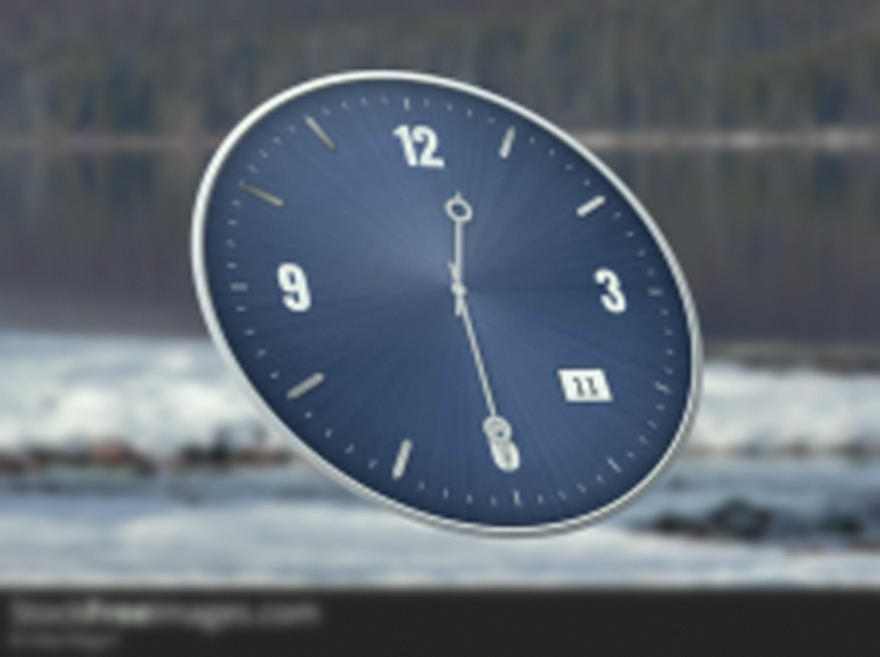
12h30
